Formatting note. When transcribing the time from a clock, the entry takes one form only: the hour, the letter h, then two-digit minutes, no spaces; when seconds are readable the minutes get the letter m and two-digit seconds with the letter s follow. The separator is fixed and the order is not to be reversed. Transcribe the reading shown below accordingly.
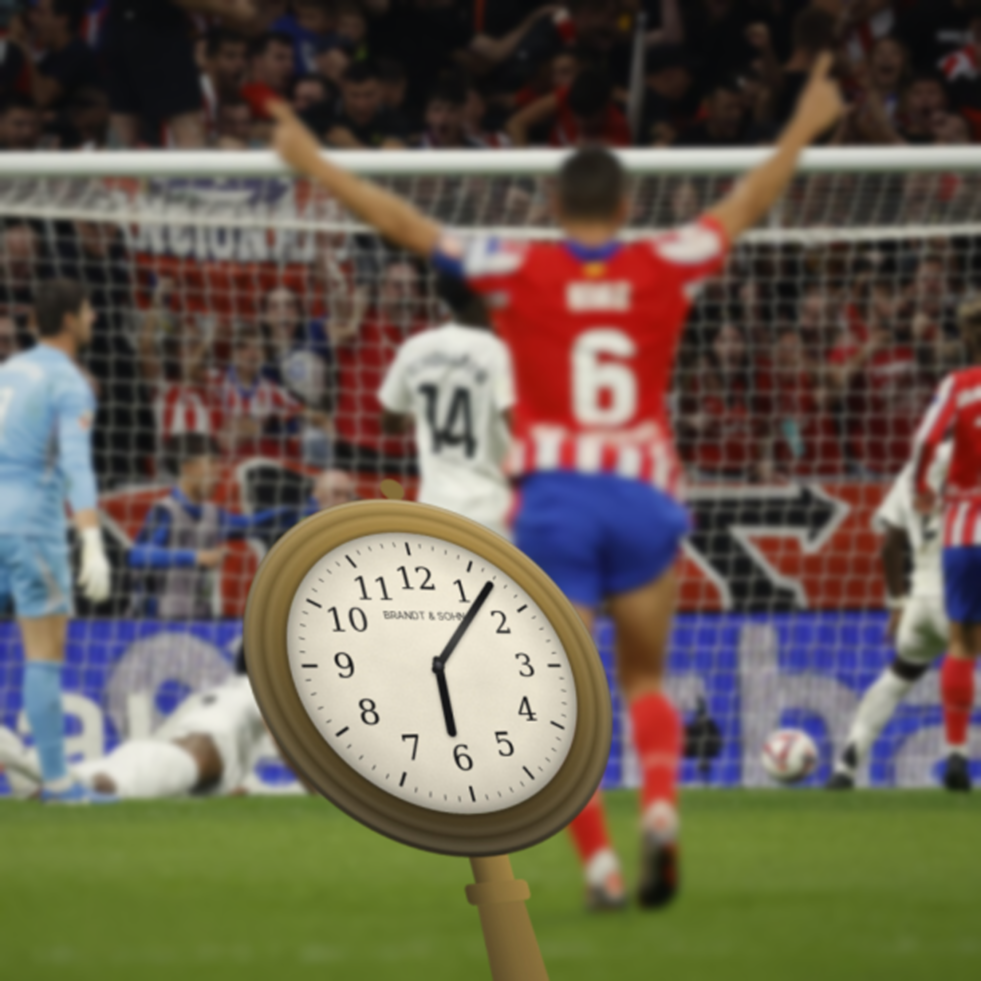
6h07
